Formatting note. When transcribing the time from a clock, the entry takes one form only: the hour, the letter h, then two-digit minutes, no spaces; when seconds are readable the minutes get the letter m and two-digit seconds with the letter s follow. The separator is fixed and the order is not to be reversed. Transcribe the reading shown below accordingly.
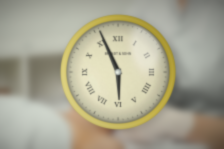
5h56
